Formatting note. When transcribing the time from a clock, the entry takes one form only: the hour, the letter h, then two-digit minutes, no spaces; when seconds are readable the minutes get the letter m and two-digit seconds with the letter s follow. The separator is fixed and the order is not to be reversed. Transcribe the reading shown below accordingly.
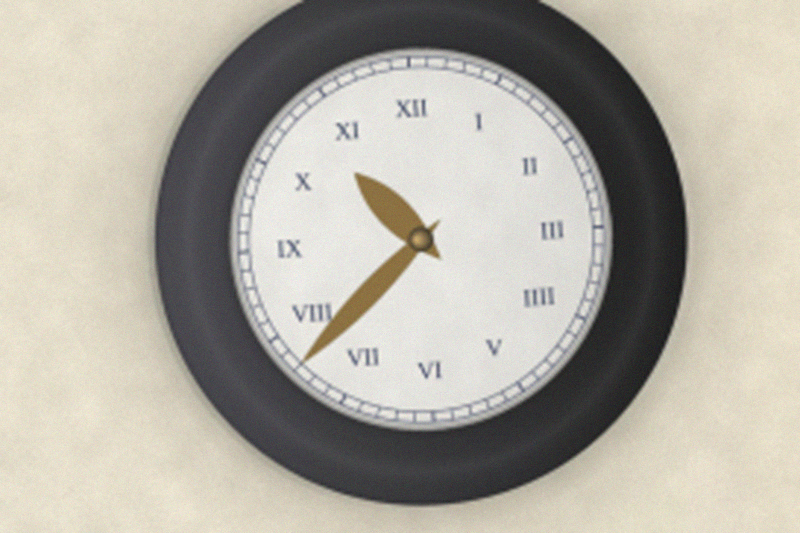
10h38
